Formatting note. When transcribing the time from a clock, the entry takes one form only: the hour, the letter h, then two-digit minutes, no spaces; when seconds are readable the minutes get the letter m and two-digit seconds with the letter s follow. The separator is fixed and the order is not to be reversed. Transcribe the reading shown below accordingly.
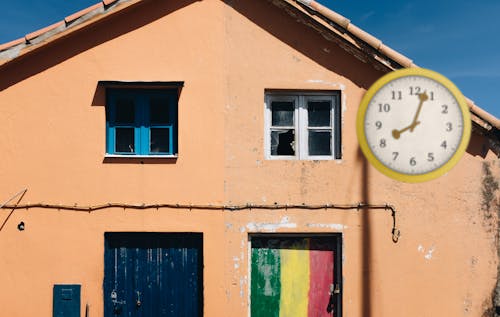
8h03
